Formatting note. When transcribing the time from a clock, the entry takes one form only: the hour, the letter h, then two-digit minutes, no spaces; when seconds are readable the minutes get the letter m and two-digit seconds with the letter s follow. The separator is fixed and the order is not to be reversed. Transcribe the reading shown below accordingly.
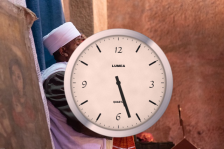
5h27
